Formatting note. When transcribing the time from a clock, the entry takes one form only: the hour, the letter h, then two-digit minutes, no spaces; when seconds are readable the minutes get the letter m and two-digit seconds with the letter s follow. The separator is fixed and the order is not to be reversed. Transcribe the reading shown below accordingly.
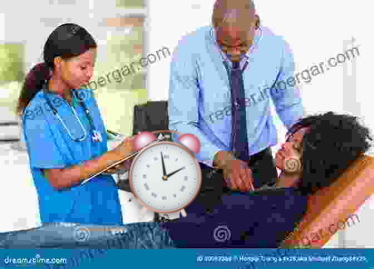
1h58
